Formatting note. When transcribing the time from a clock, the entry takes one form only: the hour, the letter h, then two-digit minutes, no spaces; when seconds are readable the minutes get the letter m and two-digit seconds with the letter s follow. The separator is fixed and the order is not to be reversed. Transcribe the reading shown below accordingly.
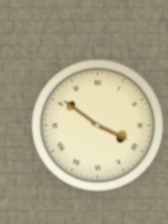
3h51
